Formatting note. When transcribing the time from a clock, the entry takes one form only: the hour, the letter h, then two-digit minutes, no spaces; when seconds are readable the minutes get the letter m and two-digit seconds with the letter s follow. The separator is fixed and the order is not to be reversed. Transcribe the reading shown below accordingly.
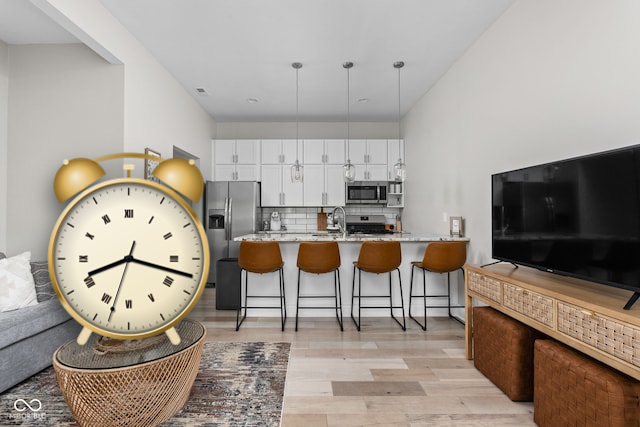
8h17m33s
